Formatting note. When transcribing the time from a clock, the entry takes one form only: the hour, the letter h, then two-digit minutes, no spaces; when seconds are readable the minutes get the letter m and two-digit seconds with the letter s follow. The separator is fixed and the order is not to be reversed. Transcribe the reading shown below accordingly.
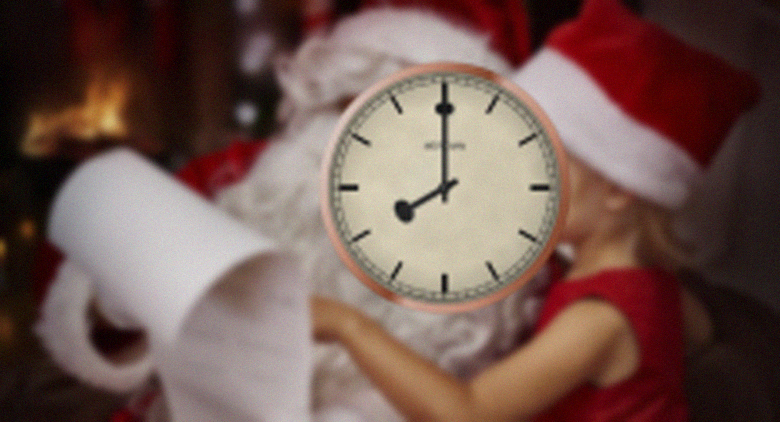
8h00
